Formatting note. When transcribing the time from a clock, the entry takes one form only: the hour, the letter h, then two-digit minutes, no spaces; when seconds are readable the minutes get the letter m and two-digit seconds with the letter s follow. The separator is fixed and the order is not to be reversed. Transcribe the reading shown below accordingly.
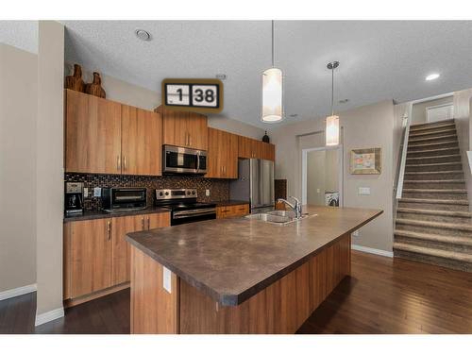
1h38
